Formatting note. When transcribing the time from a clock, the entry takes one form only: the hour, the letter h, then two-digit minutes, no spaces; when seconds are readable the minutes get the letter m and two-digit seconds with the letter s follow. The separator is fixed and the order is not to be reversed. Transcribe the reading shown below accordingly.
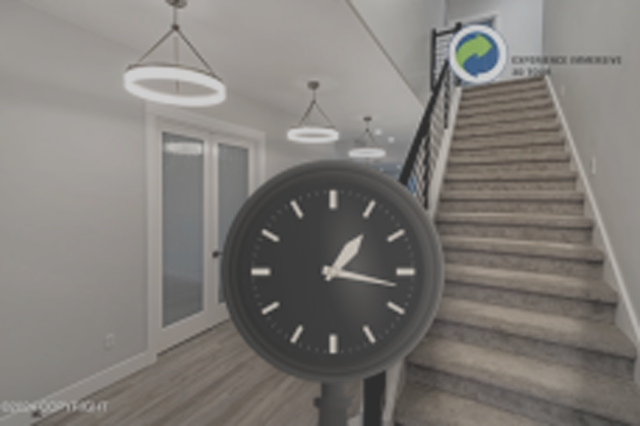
1h17
